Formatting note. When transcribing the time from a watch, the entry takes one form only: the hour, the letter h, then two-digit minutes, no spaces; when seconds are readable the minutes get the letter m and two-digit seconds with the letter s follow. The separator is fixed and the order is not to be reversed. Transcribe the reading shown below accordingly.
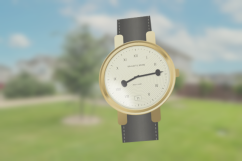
8h14
